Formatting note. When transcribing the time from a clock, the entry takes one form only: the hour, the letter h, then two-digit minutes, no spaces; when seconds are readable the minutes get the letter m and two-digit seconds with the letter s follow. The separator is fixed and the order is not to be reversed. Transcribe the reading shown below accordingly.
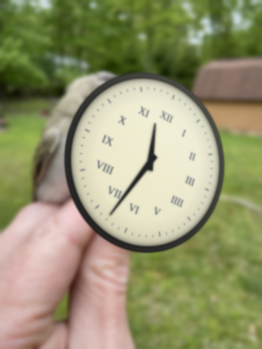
11h33
